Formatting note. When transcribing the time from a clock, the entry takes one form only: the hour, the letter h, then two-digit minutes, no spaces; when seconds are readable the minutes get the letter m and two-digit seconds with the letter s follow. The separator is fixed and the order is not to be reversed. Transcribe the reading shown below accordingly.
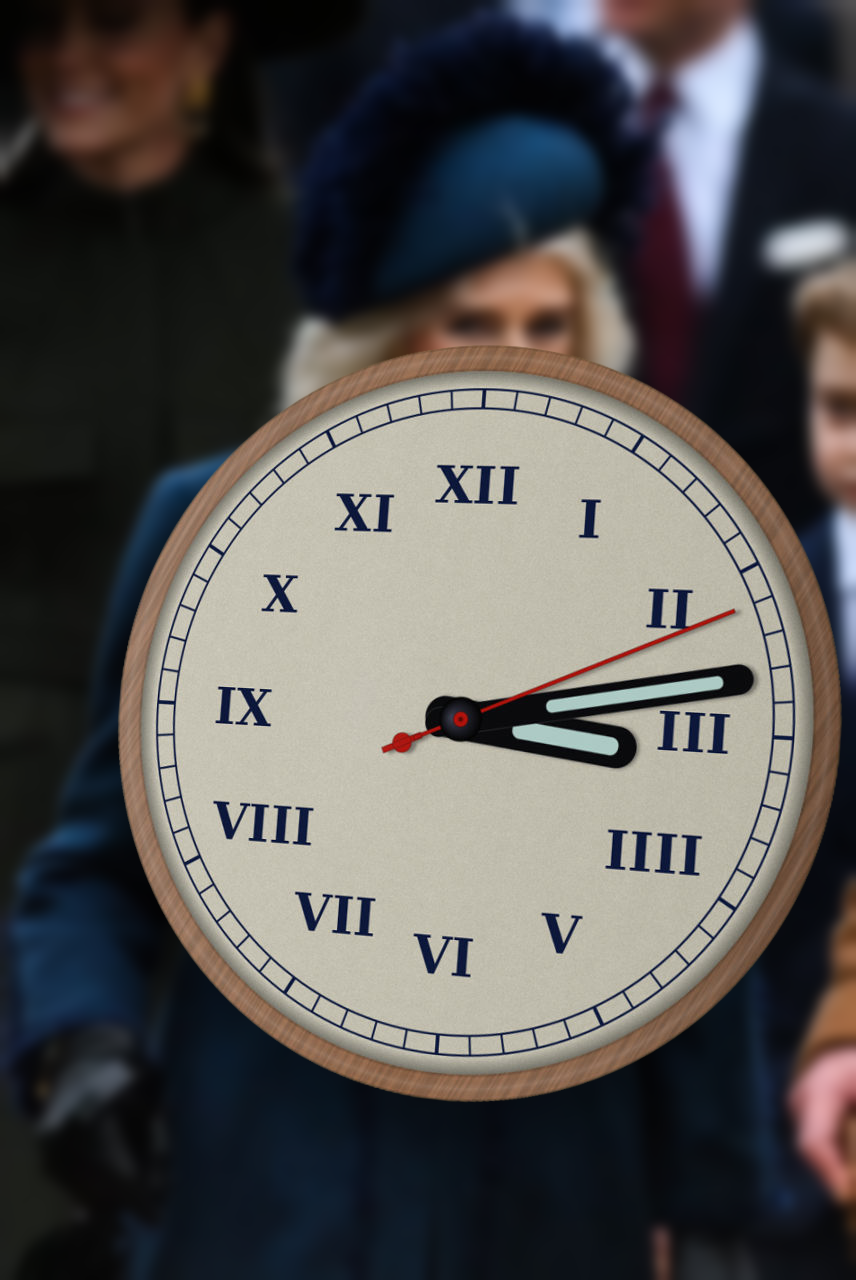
3h13m11s
